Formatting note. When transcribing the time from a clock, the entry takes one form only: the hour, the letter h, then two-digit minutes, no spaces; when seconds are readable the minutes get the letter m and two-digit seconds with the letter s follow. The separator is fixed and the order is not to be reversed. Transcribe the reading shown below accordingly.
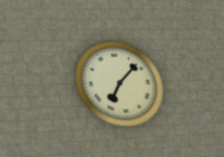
7h08
